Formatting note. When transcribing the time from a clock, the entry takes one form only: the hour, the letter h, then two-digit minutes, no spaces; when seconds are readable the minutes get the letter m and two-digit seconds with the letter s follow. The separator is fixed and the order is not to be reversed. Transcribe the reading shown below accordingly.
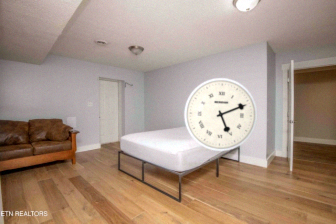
5h11
